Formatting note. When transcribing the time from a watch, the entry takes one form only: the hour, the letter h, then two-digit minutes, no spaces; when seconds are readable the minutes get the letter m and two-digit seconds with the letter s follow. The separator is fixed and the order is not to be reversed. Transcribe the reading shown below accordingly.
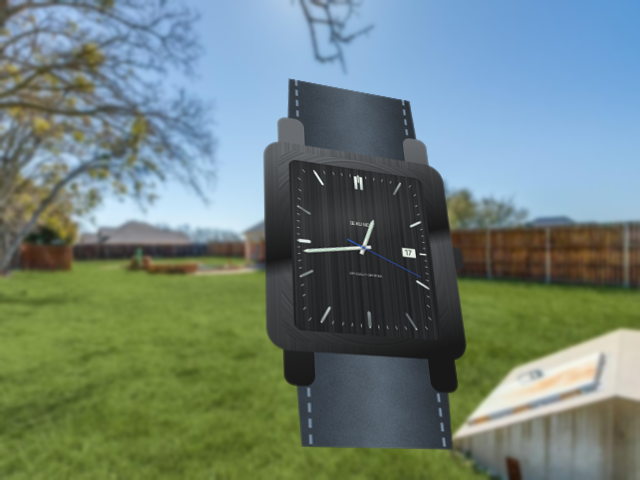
12h43m19s
